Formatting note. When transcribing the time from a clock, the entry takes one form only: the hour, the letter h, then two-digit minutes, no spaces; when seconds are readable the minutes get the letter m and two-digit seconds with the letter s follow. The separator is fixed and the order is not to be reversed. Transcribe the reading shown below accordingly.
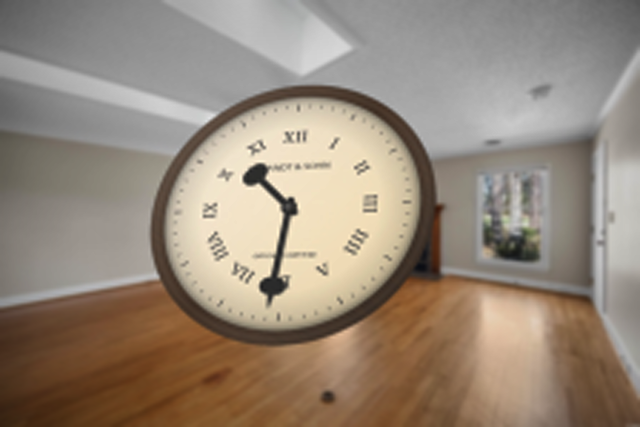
10h31
